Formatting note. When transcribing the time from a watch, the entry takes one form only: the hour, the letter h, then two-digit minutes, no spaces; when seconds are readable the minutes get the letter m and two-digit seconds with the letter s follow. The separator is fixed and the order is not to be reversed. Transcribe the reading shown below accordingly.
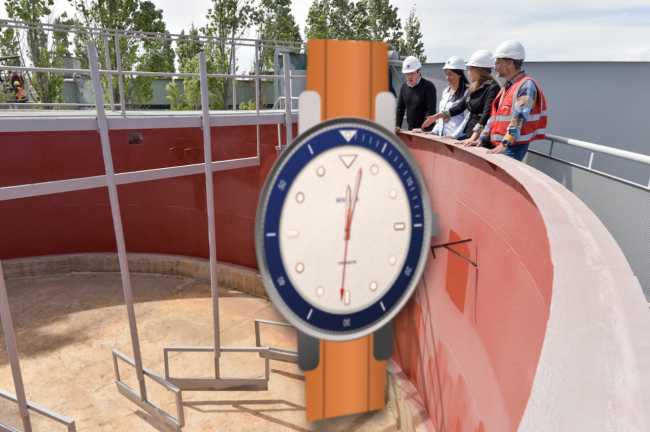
12h02m31s
